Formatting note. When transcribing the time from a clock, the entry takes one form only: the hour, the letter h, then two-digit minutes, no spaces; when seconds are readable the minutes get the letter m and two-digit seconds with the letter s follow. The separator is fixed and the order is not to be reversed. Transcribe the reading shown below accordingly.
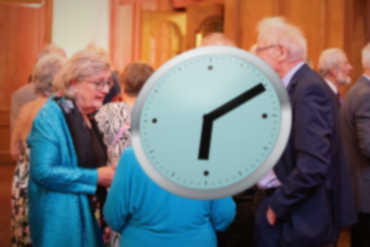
6h10
